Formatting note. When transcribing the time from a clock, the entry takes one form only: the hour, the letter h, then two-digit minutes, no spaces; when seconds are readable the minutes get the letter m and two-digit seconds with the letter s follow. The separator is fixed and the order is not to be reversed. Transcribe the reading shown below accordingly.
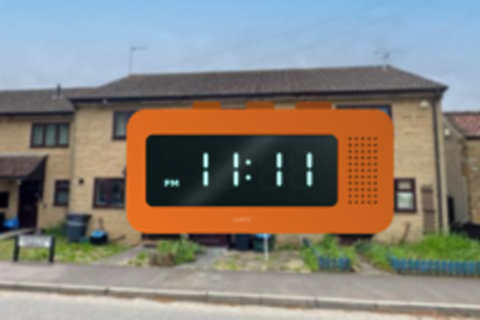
11h11
